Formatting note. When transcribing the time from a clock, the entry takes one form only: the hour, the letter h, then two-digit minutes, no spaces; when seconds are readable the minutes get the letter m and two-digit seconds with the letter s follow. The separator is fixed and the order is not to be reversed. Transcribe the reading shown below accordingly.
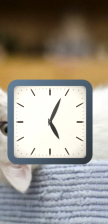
5h04
